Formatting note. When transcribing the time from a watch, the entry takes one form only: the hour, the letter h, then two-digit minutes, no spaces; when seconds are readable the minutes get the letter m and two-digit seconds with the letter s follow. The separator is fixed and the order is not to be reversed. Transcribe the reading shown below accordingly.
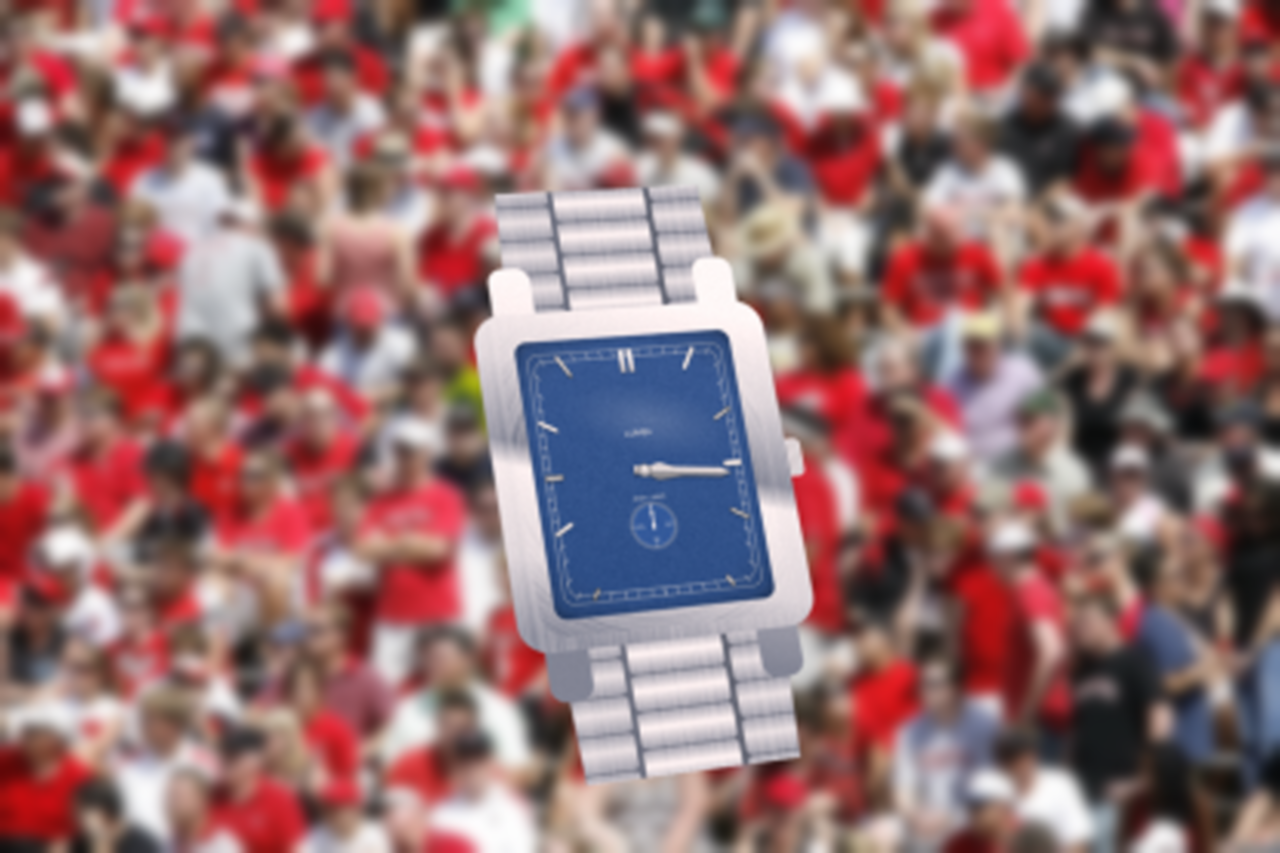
3h16
